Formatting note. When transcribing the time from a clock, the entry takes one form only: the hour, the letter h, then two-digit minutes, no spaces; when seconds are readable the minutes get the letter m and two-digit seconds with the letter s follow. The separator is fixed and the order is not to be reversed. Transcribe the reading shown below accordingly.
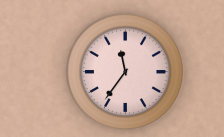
11h36
